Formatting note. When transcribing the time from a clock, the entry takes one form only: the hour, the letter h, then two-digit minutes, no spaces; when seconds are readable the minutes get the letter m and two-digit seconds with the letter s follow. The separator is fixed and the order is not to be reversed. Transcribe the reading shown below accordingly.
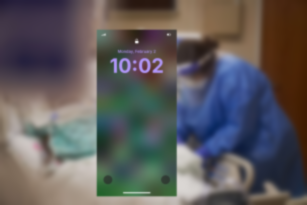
10h02
